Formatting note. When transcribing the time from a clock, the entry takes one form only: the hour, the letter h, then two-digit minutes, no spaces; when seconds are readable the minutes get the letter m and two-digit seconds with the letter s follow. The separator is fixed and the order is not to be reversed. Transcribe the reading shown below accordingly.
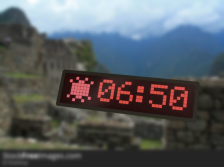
6h50
